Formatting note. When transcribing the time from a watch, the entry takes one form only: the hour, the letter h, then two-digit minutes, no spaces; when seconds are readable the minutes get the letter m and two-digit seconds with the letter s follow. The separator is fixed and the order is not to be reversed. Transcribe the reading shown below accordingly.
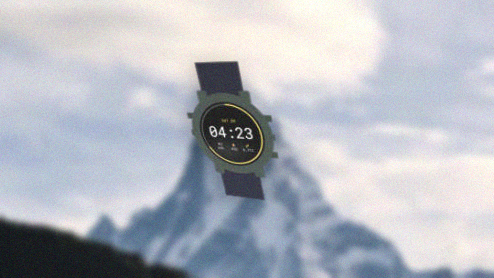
4h23
